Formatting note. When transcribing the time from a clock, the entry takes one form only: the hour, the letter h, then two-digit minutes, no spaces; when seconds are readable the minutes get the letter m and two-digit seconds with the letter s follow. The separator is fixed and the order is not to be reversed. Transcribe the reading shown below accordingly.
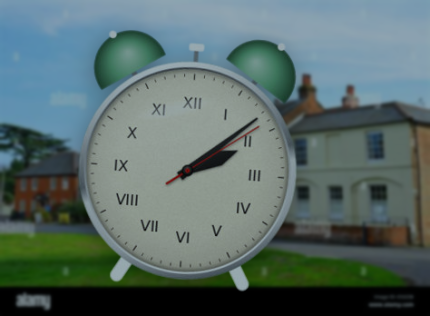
2h08m09s
